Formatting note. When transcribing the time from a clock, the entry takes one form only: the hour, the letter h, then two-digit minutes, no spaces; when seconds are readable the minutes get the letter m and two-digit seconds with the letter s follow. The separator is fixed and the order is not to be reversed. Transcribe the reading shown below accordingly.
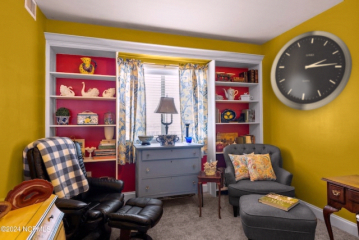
2h14
